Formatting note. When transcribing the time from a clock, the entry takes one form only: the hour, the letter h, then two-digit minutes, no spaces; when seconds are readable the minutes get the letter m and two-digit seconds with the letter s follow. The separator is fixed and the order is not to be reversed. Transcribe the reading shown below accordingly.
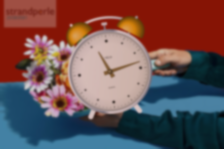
11h13
